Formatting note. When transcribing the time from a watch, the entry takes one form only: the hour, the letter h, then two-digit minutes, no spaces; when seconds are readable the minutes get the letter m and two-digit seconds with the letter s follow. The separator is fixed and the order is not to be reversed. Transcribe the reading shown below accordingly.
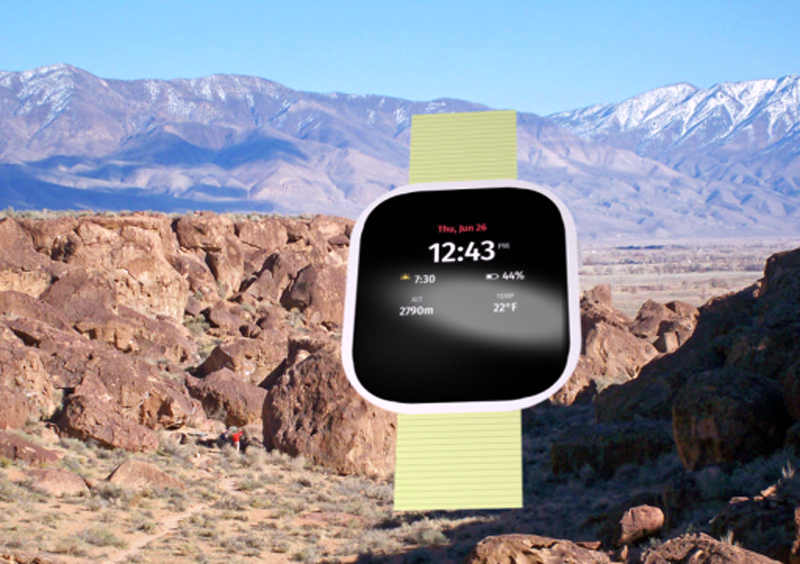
12h43
